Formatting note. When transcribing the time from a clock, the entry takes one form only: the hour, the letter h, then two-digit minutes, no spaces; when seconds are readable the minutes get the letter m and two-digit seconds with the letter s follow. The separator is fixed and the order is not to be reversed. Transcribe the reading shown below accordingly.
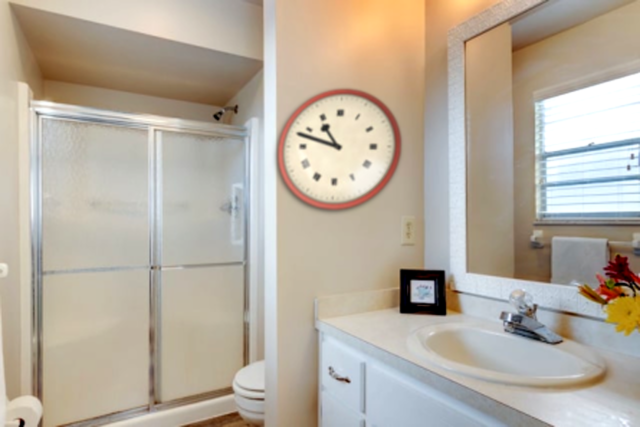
10h48
